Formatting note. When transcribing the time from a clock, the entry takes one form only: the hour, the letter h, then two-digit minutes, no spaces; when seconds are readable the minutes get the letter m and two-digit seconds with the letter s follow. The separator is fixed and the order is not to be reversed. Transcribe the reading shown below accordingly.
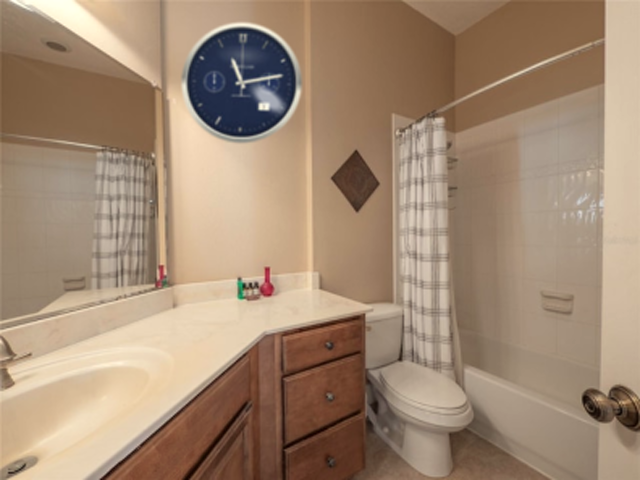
11h13
